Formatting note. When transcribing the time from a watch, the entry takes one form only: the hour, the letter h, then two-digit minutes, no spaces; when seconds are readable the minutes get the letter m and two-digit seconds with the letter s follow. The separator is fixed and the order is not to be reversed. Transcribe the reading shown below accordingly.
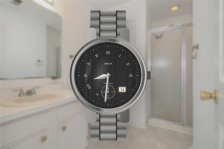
8h31
